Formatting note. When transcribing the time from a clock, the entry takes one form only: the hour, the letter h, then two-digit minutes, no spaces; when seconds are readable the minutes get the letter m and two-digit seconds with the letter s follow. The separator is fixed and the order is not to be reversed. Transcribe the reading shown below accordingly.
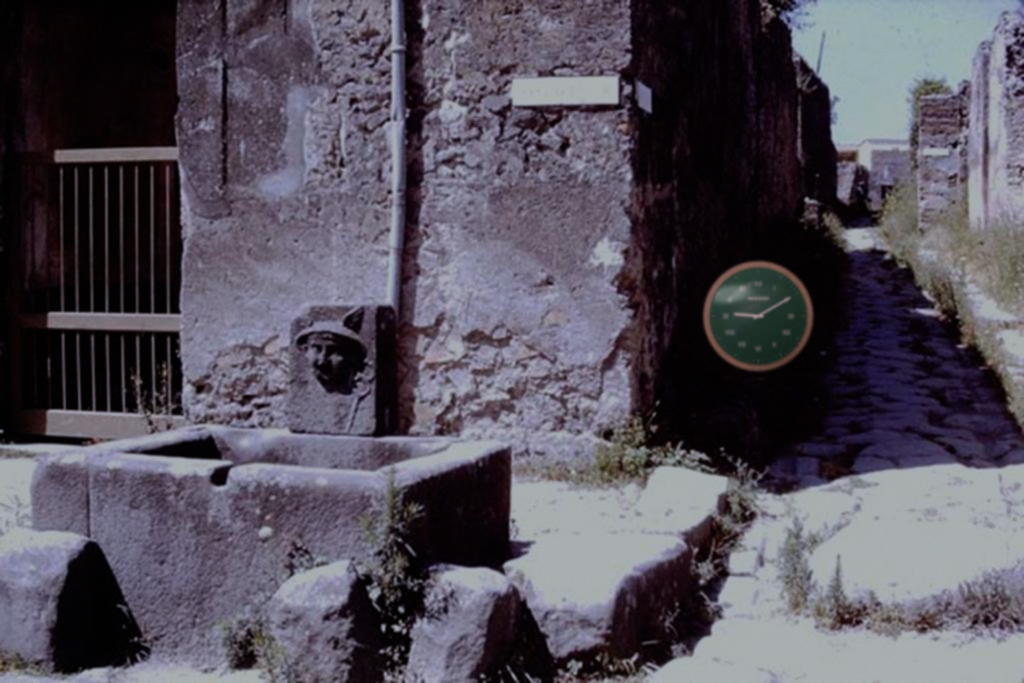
9h10
